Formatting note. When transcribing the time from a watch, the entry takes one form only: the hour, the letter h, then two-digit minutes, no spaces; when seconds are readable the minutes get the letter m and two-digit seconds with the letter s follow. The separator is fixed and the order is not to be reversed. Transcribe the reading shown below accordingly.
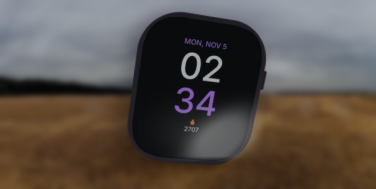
2h34
